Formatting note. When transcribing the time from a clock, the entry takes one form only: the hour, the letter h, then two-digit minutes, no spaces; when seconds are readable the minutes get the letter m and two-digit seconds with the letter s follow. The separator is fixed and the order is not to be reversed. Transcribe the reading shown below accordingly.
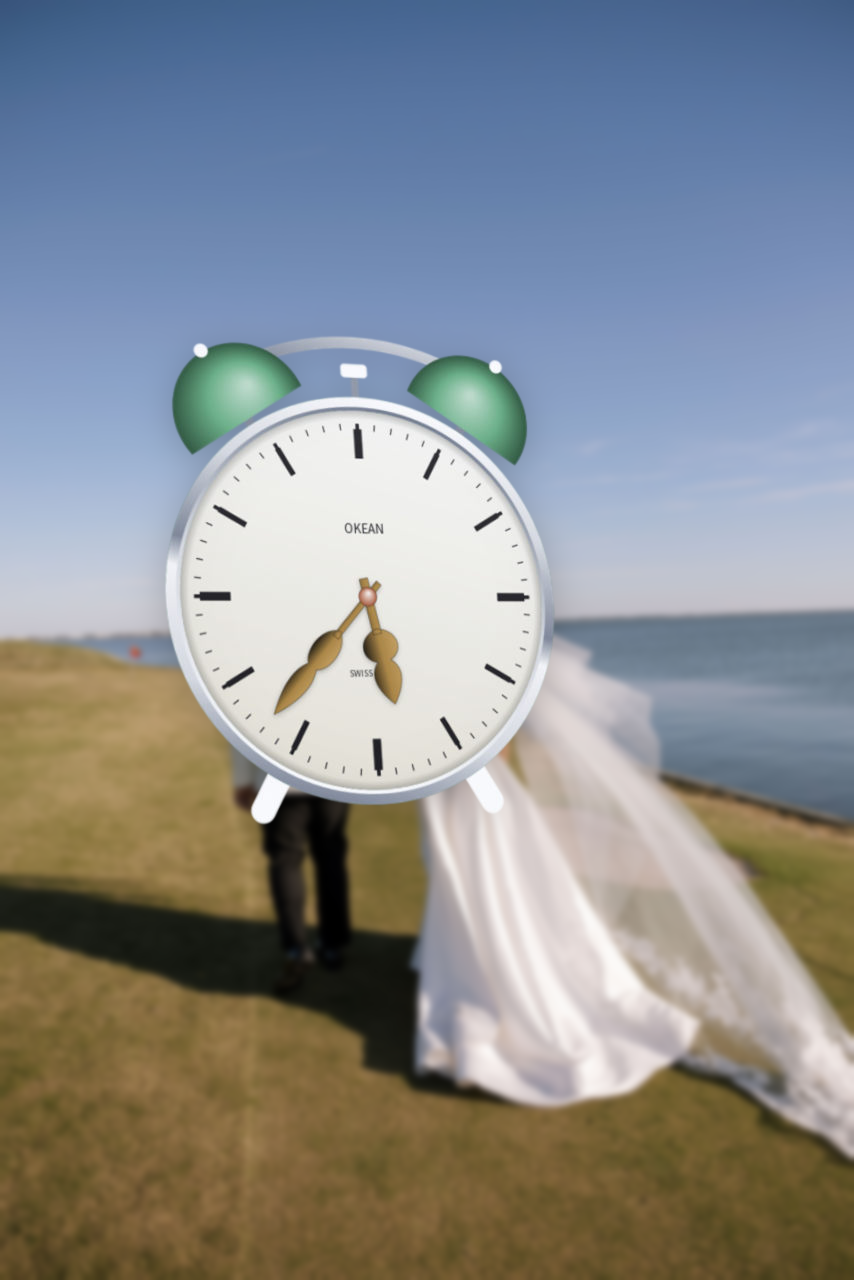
5h37
